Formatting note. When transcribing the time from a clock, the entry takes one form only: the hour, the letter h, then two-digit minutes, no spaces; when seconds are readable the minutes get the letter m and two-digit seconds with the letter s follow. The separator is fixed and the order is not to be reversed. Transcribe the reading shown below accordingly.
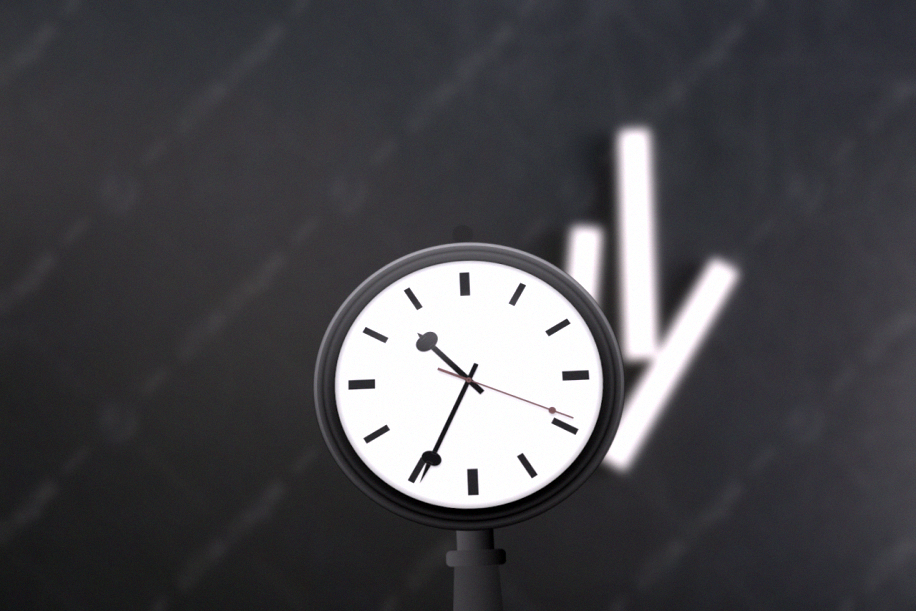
10h34m19s
